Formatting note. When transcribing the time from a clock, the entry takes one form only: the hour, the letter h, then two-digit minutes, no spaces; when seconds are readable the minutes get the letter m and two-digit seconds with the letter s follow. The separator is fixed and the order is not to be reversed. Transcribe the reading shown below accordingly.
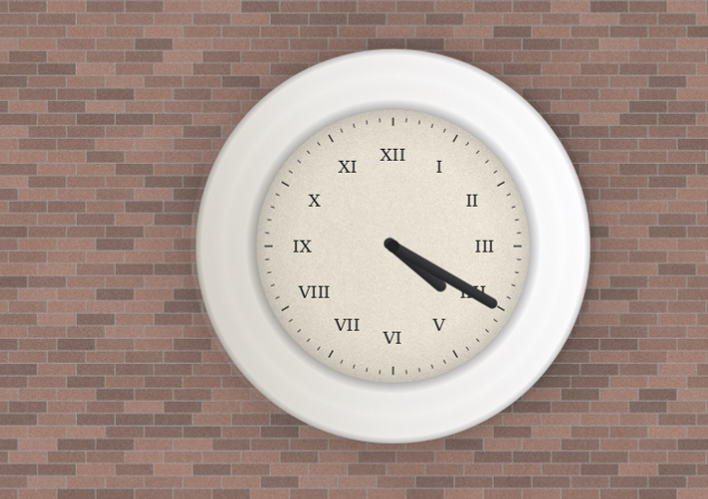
4h20
